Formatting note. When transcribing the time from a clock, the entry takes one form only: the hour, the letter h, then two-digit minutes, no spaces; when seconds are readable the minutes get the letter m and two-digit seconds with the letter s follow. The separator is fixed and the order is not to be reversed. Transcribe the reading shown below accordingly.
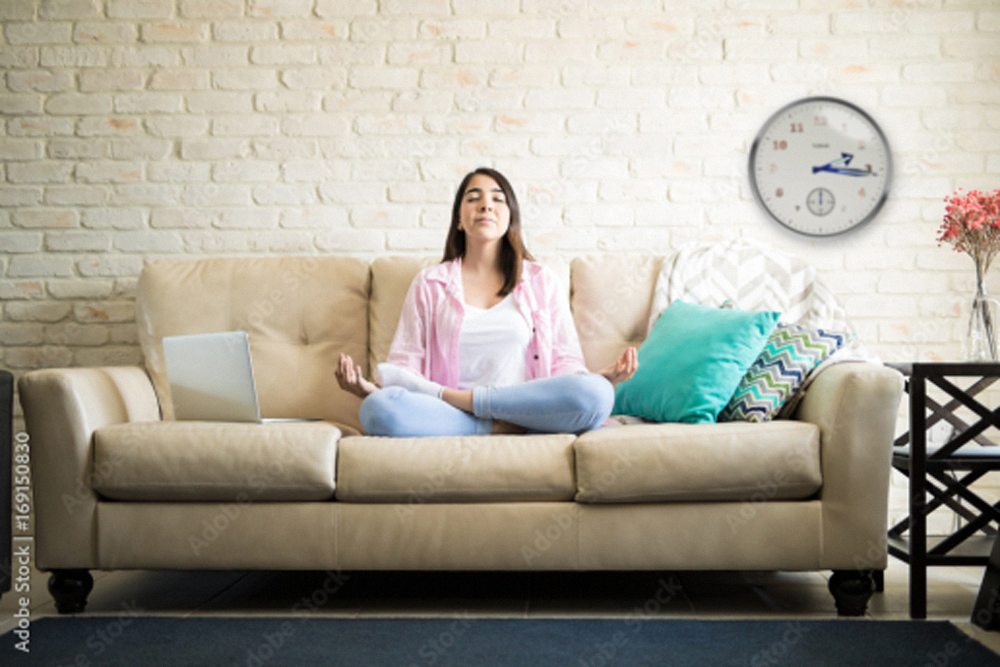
2h16
